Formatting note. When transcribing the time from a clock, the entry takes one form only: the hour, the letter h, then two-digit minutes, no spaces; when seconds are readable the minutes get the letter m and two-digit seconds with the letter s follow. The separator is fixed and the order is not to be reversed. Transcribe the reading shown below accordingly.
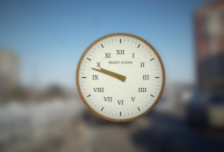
9h48
